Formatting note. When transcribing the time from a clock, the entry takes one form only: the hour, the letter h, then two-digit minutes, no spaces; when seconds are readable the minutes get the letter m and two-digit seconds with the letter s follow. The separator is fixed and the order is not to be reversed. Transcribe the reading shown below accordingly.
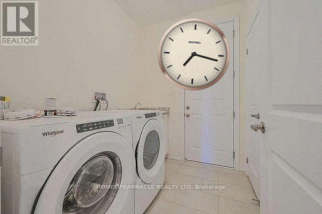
7h17
